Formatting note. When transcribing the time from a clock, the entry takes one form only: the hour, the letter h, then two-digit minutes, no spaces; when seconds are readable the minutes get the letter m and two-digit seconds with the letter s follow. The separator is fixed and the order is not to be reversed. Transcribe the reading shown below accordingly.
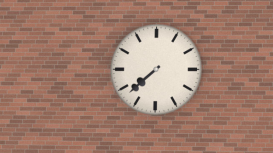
7h38
